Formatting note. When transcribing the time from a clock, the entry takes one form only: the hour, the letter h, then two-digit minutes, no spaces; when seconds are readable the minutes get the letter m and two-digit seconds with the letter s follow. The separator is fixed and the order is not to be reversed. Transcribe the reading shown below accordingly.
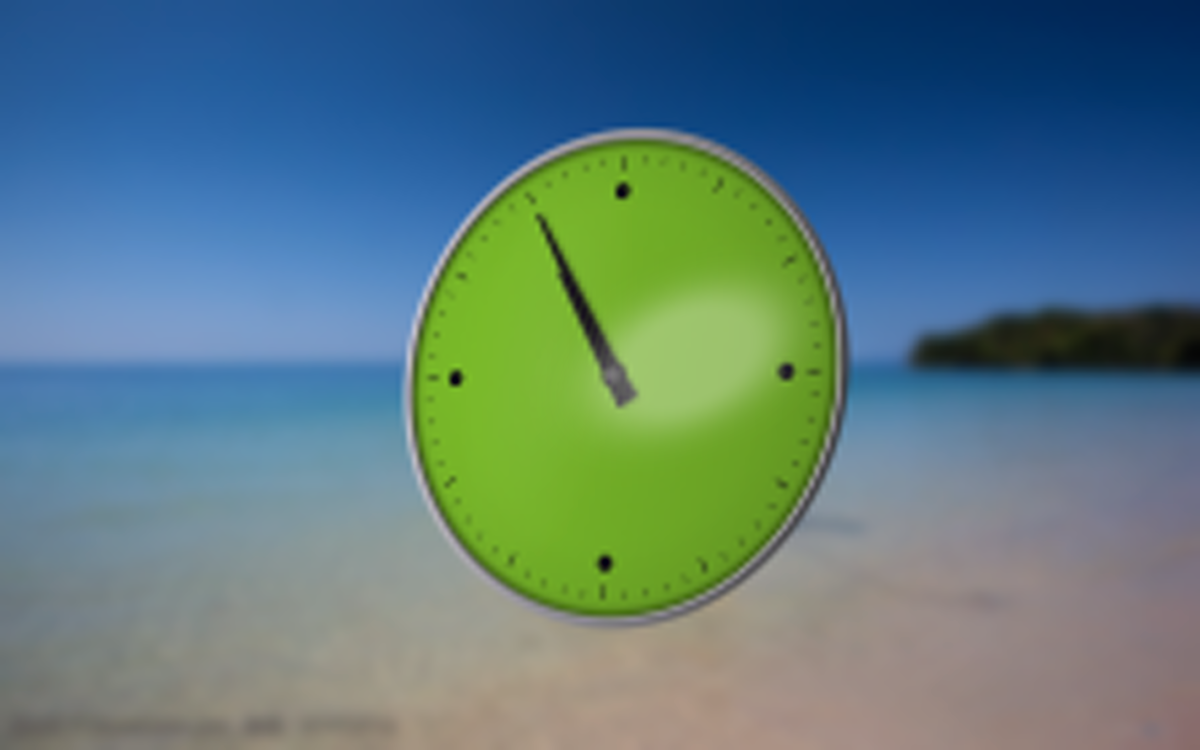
10h55
